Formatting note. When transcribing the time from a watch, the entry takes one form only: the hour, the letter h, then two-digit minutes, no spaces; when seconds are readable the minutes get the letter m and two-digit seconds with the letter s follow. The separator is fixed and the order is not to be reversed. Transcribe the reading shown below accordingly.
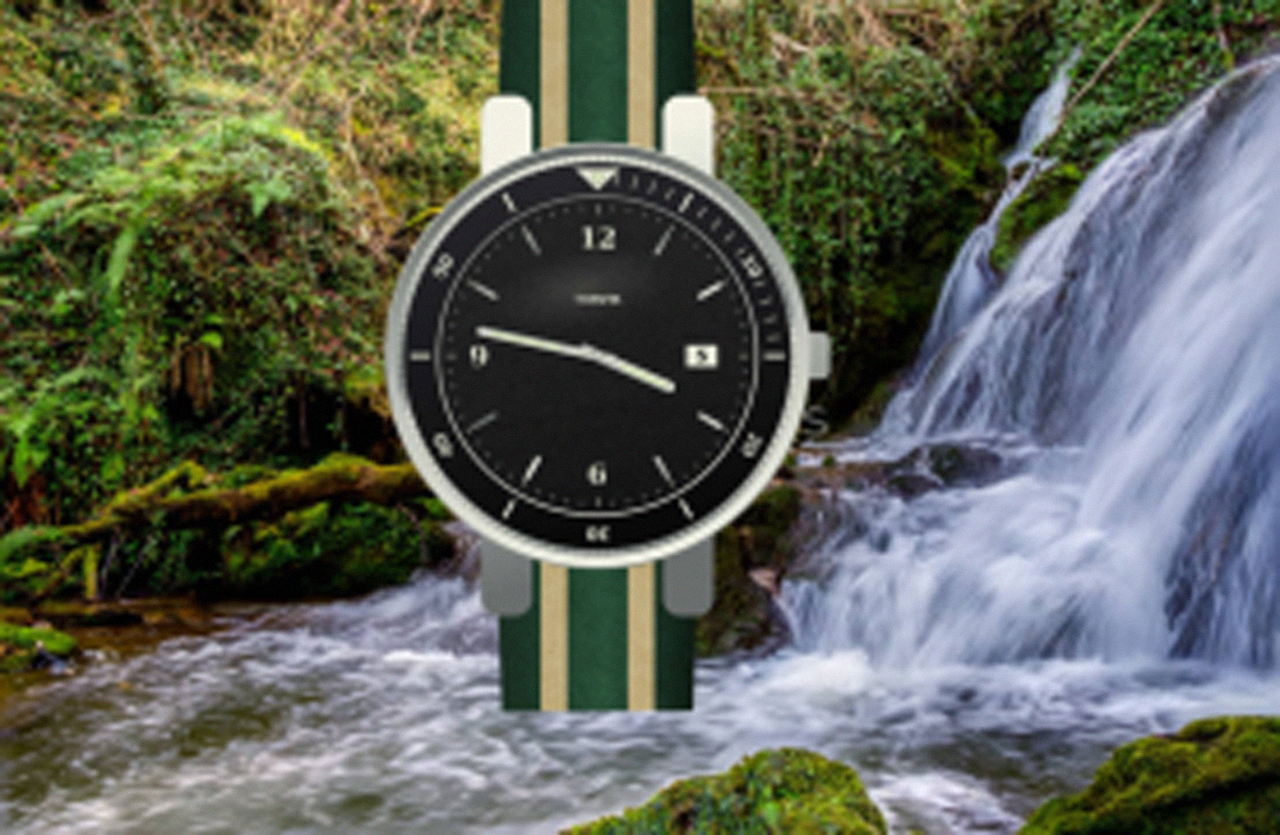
3h47
